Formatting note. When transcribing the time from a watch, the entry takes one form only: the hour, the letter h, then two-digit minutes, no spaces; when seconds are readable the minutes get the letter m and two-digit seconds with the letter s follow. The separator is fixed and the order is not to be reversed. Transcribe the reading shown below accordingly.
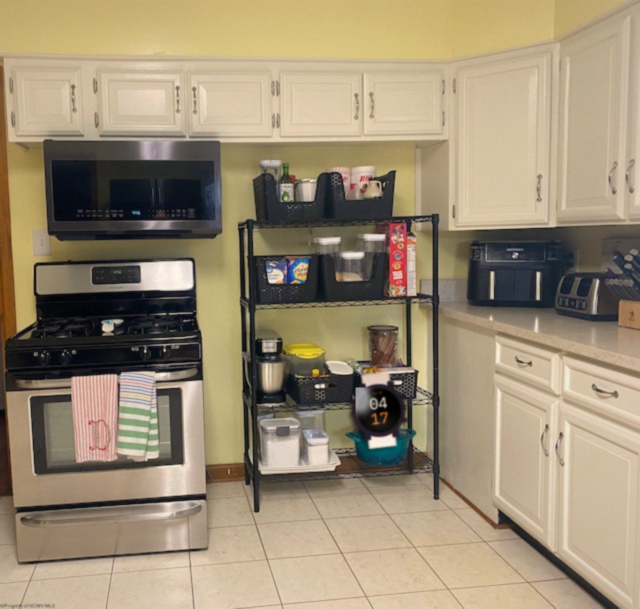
4h17
